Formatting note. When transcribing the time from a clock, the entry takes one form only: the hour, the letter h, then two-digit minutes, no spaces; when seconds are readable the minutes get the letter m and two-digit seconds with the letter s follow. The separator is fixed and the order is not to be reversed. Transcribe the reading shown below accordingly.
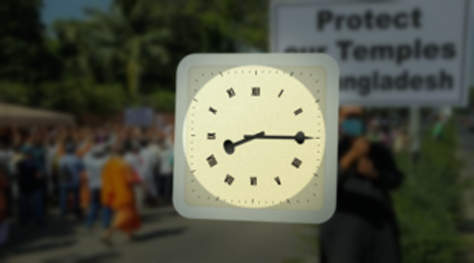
8h15
